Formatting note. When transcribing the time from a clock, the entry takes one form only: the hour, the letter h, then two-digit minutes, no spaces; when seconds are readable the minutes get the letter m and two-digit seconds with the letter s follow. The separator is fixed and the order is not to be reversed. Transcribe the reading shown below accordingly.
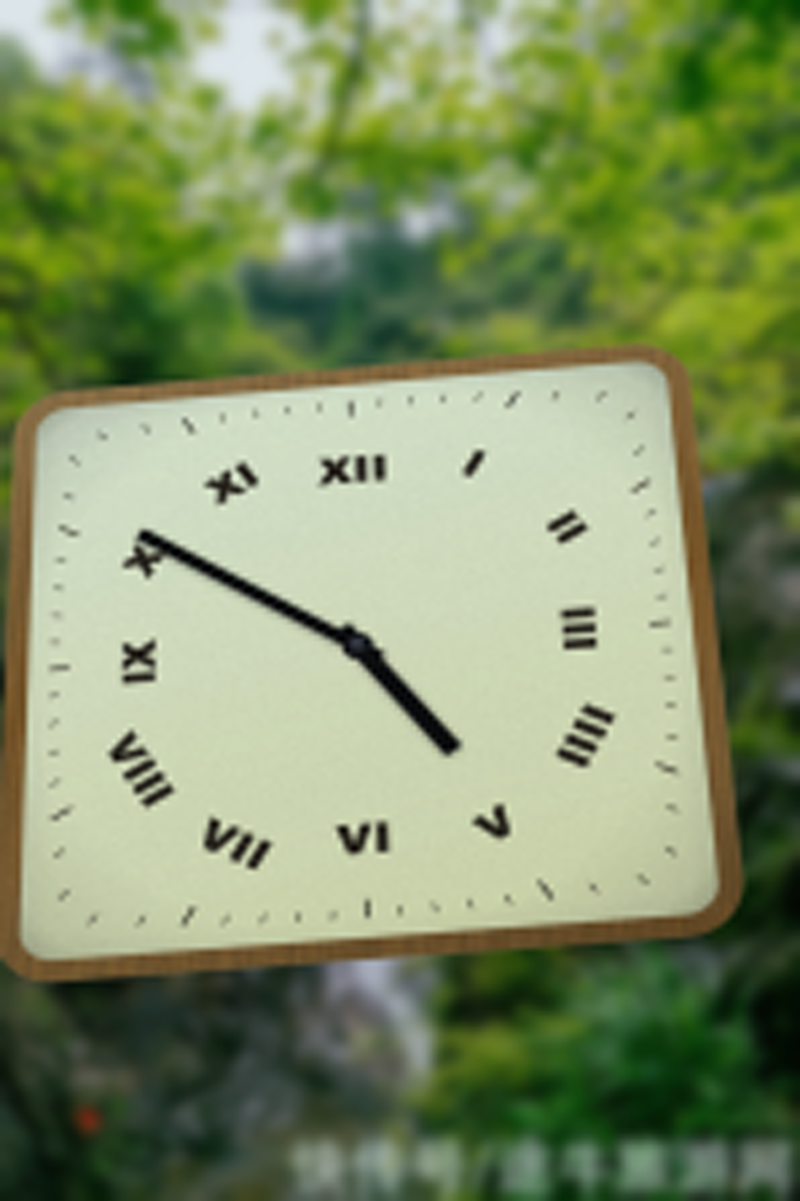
4h51
